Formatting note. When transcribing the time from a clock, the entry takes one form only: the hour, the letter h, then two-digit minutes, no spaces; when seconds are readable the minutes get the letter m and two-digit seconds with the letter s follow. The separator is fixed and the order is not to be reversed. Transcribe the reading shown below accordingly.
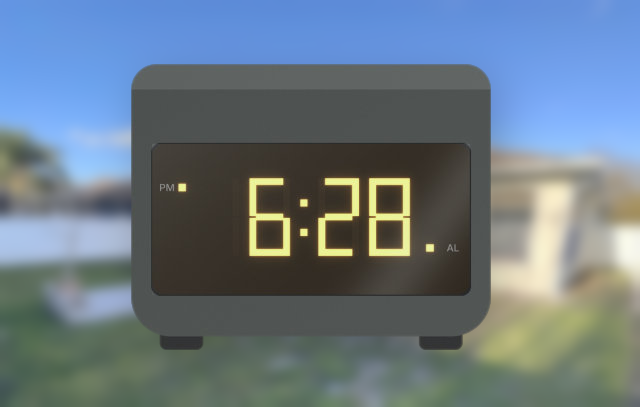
6h28
